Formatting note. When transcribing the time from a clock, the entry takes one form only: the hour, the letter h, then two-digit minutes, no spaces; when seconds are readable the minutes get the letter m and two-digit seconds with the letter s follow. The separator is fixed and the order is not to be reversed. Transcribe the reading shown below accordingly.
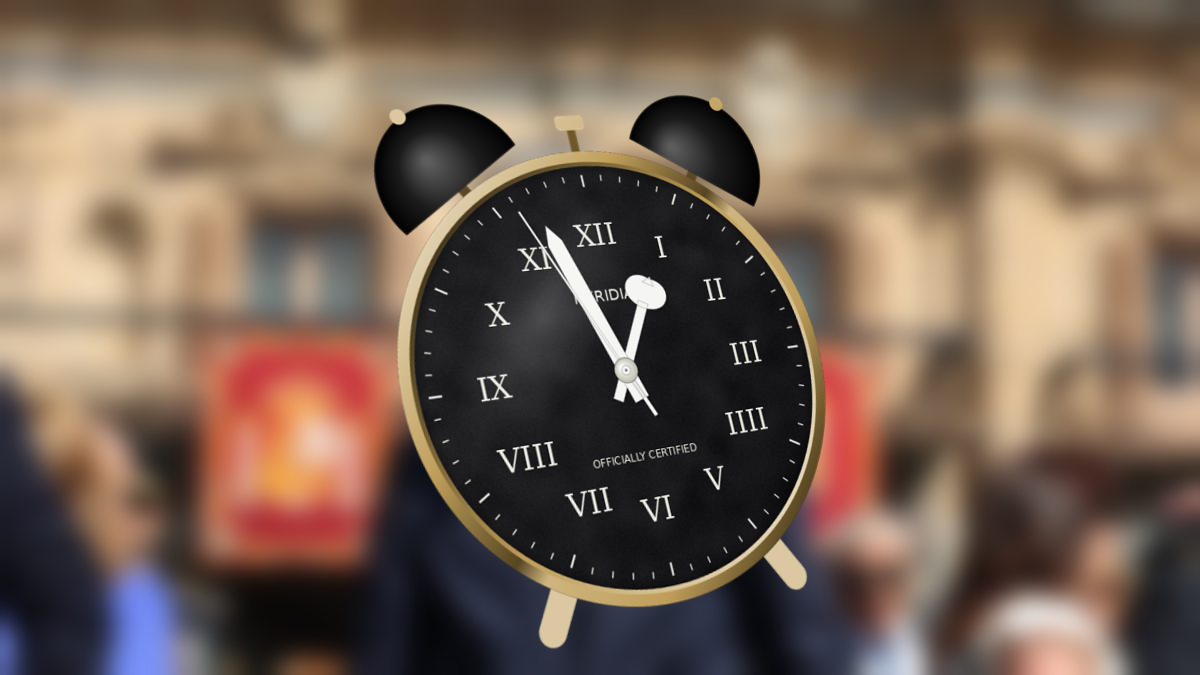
12h56m56s
